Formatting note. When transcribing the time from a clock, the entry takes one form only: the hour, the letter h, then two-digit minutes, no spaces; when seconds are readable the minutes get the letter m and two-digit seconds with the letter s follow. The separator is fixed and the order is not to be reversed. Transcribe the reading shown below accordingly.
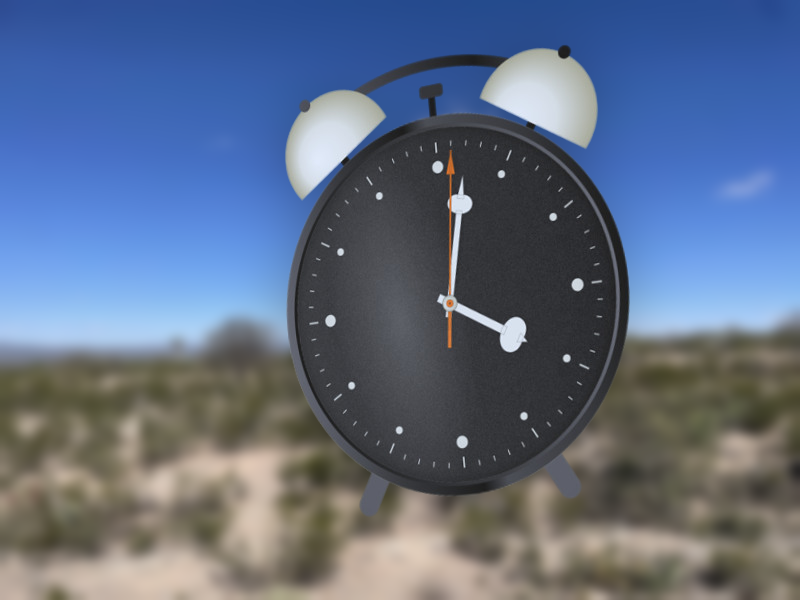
4h02m01s
